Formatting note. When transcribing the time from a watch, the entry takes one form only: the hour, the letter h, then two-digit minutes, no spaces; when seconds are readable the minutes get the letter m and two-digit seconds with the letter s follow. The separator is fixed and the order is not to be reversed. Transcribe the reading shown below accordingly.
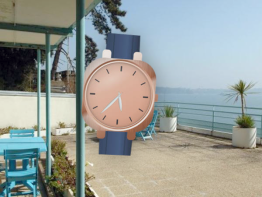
5h37
